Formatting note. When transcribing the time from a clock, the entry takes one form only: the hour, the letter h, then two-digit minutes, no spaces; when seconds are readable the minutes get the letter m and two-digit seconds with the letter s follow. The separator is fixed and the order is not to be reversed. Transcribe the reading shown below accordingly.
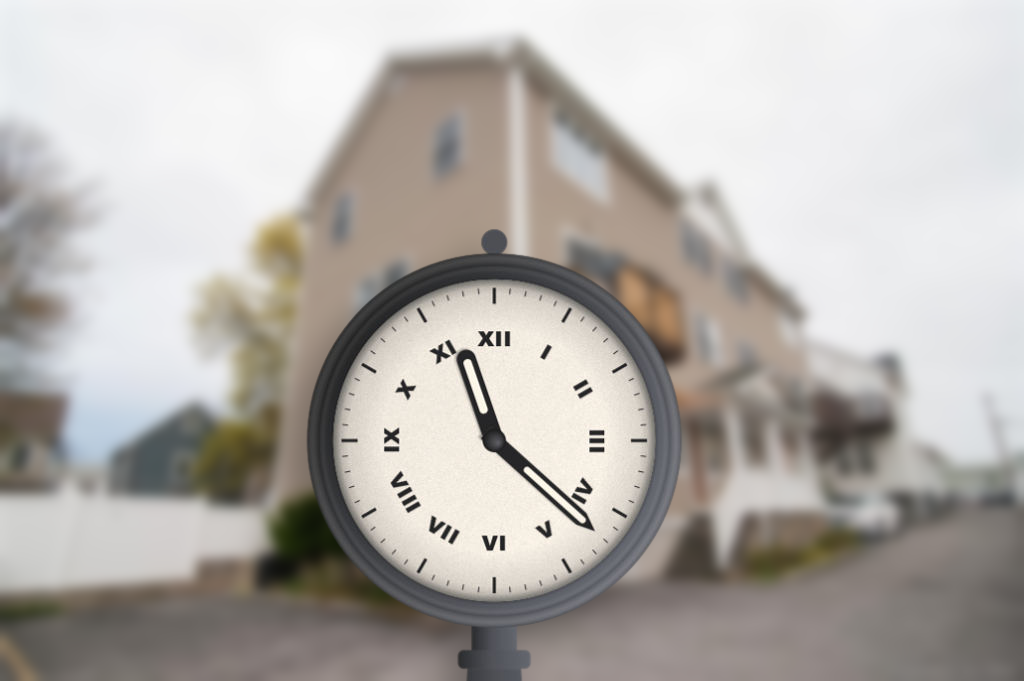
11h22
